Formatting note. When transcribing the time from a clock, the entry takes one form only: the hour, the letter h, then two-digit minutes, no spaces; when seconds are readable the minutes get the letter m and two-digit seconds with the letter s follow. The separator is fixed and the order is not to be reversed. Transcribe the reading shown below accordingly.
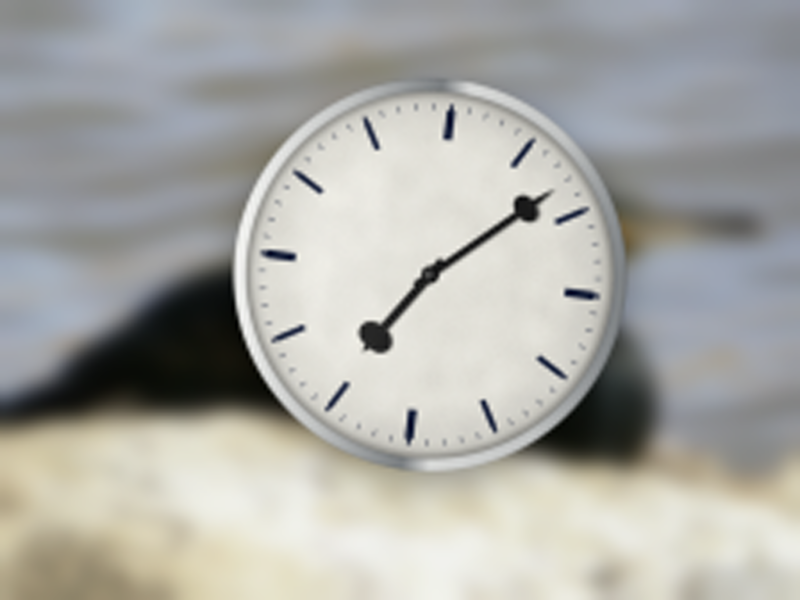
7h08
